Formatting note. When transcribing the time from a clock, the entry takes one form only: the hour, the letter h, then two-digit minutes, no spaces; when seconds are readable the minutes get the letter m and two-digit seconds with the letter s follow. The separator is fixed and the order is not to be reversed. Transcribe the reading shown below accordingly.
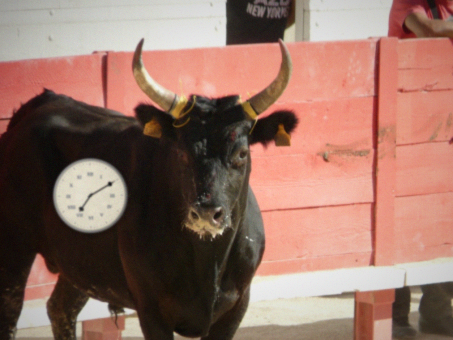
7h10
